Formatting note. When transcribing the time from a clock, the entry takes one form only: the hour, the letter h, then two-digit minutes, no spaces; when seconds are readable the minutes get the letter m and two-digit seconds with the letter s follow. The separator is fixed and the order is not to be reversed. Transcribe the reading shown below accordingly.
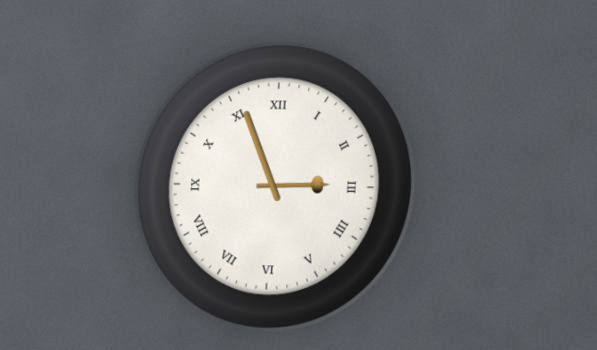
2h56
